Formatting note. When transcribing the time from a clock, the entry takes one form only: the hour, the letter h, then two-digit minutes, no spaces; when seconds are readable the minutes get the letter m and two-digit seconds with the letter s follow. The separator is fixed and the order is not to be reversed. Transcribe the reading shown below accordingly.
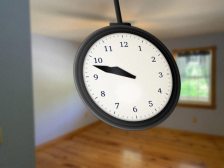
9h48
